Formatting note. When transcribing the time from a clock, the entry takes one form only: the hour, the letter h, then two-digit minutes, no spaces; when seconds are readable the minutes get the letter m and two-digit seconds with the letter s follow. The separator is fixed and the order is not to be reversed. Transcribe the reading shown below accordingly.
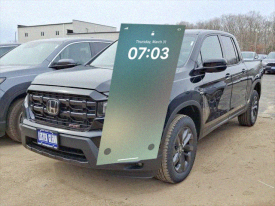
7h03
